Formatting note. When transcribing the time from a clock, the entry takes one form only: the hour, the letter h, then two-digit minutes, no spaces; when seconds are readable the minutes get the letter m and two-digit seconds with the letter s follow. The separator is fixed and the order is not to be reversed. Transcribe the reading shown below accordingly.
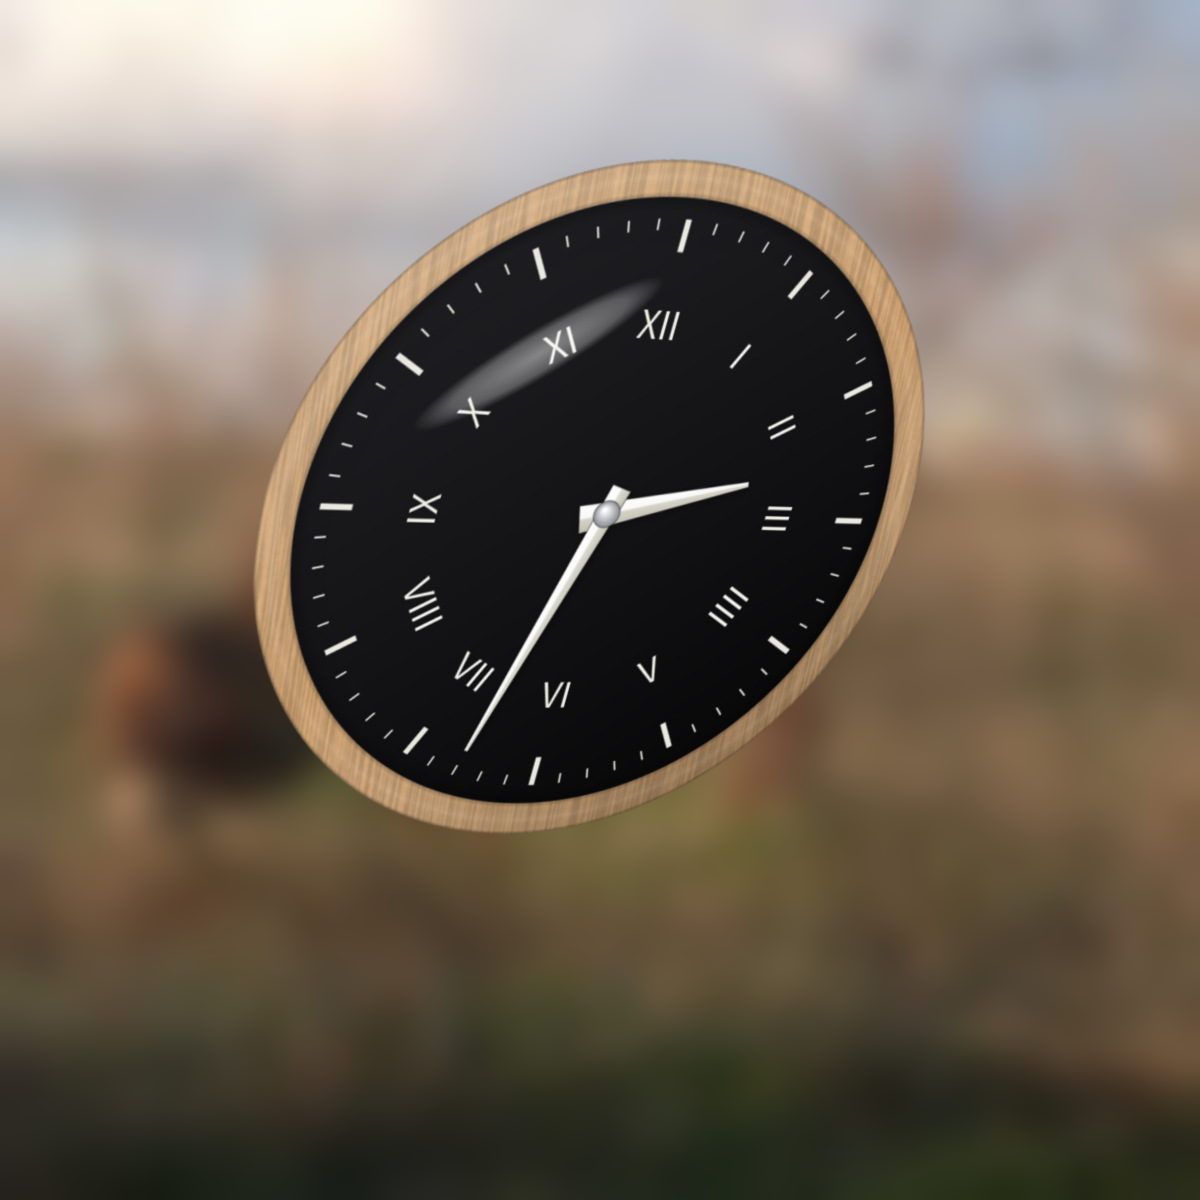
2h33
